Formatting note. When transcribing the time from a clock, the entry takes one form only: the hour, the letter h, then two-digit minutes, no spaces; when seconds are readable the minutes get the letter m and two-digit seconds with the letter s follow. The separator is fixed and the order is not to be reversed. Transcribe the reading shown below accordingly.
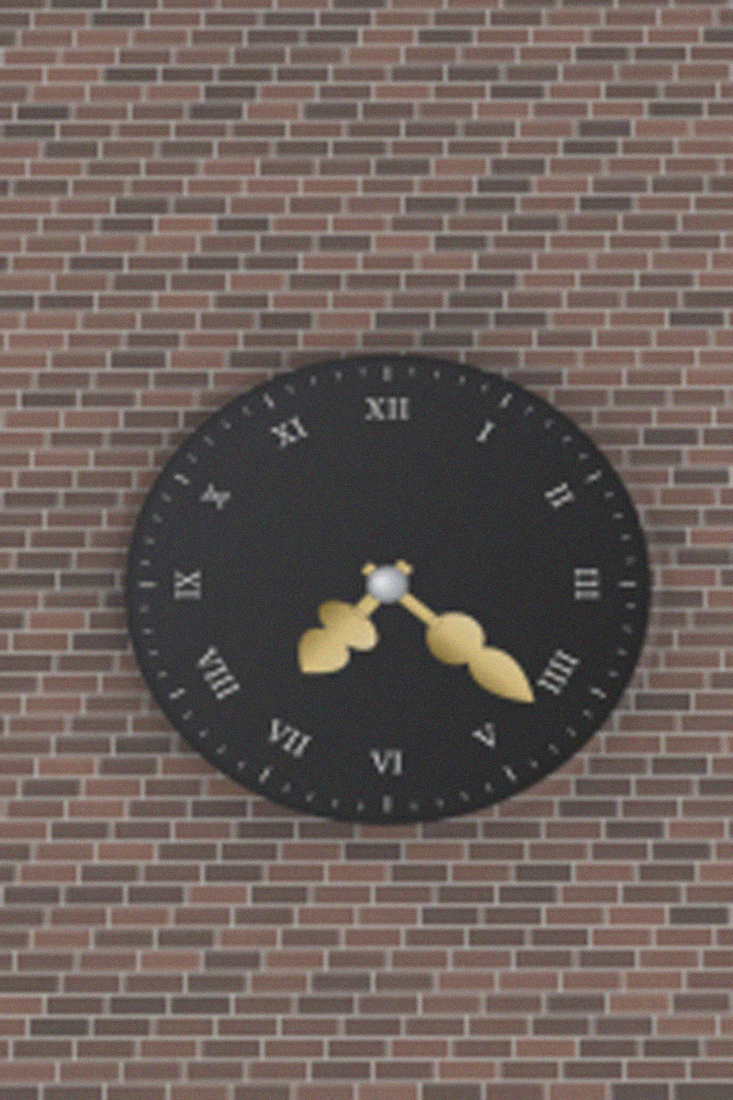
7h22
